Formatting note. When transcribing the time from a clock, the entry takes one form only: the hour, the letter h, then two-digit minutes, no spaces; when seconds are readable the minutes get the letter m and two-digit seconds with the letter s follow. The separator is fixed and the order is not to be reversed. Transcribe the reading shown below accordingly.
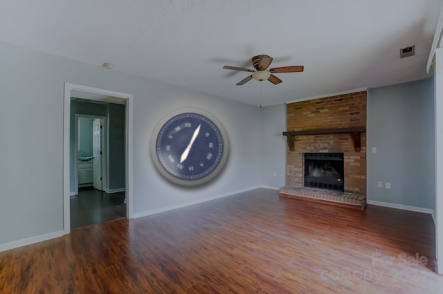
7h05
